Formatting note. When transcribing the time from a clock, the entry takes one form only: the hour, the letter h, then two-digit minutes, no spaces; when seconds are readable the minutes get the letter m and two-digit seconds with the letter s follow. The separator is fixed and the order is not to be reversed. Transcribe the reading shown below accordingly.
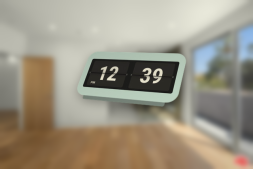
12h39
